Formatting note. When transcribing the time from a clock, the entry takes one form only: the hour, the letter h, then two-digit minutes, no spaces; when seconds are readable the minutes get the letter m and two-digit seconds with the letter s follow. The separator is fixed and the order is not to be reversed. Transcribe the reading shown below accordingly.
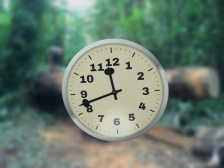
11h42
